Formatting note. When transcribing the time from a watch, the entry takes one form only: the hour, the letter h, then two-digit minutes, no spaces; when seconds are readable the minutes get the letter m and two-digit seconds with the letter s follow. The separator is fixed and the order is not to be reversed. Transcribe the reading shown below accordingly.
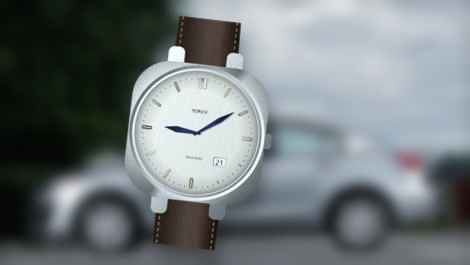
9h09
